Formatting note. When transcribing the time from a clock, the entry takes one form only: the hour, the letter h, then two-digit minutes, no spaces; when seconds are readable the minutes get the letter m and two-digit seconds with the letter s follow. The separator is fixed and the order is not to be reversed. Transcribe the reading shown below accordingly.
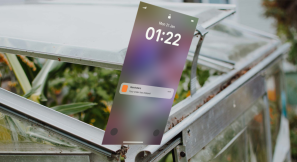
1h22
